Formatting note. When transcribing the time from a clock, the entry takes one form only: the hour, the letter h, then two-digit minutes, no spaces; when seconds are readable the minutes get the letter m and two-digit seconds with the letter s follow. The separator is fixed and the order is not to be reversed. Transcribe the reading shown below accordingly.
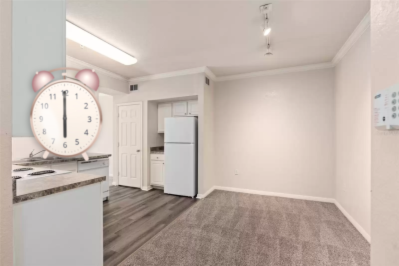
6h00
